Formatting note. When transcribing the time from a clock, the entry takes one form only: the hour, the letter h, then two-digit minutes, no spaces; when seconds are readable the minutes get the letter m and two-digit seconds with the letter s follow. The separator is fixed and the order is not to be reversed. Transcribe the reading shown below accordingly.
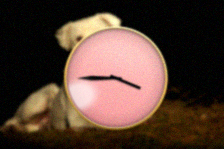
3h45
